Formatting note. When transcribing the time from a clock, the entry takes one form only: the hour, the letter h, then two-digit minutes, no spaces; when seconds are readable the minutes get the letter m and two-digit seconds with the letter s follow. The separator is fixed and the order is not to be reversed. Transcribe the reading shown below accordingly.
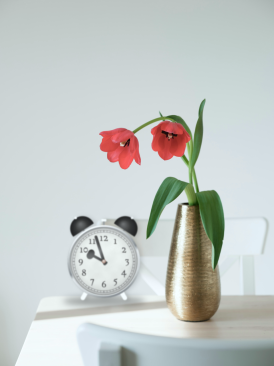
9h57
